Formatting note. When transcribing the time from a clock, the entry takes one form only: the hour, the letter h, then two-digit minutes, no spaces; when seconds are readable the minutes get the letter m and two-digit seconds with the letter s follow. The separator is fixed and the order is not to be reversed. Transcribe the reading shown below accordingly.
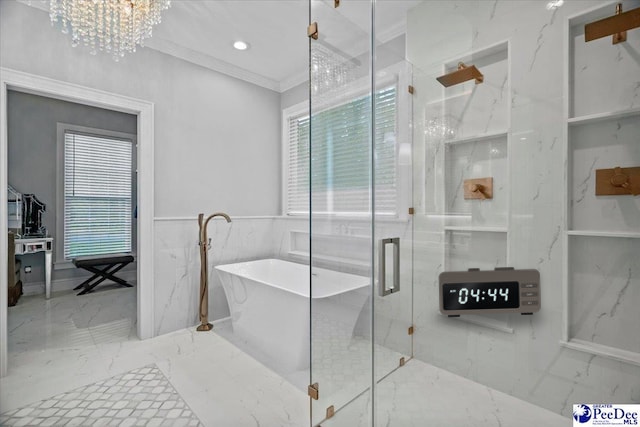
4h44
